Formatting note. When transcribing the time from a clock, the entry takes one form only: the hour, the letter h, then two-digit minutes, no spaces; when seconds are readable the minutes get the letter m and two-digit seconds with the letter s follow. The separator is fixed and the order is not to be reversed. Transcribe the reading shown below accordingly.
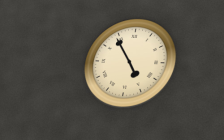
4h54
